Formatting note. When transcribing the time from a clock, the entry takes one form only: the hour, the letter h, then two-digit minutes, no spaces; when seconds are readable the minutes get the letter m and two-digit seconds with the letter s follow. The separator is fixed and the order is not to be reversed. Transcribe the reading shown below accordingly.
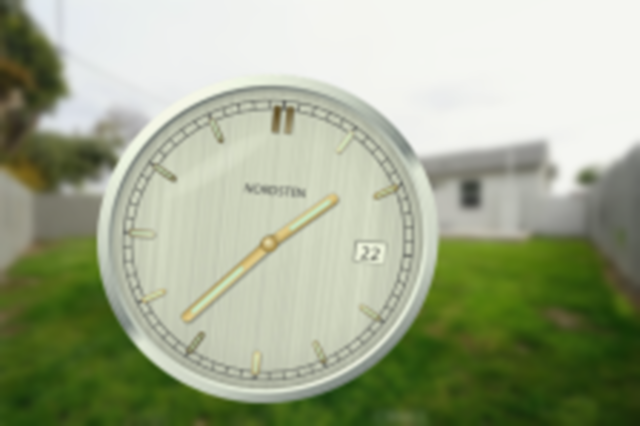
1h37
